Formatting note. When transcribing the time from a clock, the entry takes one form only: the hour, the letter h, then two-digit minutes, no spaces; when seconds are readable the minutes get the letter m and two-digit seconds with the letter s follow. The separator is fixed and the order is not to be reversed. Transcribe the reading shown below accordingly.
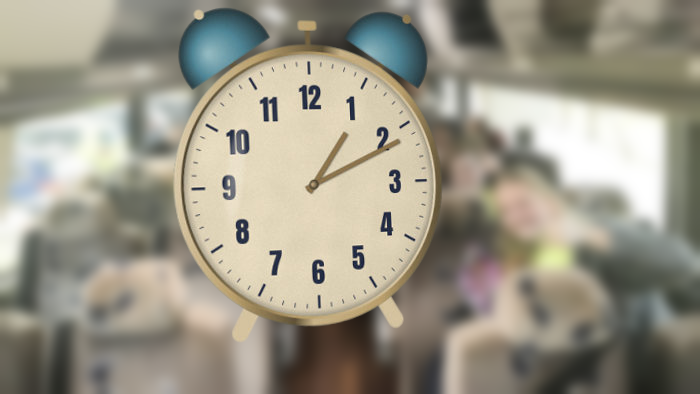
1h11
